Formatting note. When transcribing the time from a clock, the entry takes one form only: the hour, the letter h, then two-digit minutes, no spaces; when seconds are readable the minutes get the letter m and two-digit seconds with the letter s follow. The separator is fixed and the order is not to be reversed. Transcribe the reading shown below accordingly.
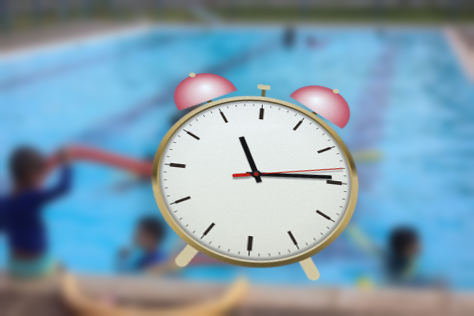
11h14m13s
